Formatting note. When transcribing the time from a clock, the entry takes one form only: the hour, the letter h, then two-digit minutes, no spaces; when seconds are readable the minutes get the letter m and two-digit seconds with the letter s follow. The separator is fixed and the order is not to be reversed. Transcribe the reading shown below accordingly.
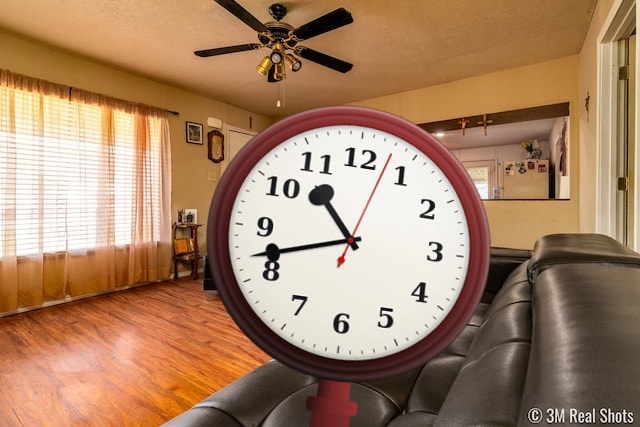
10h42m03s
